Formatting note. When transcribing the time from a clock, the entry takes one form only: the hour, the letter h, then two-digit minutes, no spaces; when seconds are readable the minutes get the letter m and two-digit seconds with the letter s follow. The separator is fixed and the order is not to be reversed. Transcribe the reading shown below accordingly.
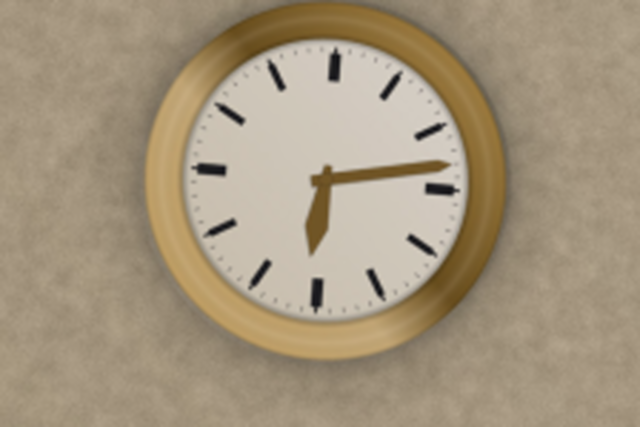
6h13
